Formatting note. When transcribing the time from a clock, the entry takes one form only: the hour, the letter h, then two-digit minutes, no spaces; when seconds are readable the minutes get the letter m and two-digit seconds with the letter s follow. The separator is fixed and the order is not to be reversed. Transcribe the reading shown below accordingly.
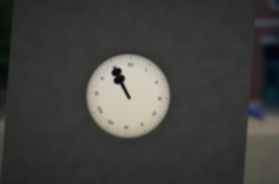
10h55
